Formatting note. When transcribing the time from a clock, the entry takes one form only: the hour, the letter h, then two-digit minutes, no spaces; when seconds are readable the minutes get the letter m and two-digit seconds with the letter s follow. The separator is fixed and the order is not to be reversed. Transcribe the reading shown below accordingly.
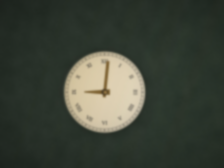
9h01
